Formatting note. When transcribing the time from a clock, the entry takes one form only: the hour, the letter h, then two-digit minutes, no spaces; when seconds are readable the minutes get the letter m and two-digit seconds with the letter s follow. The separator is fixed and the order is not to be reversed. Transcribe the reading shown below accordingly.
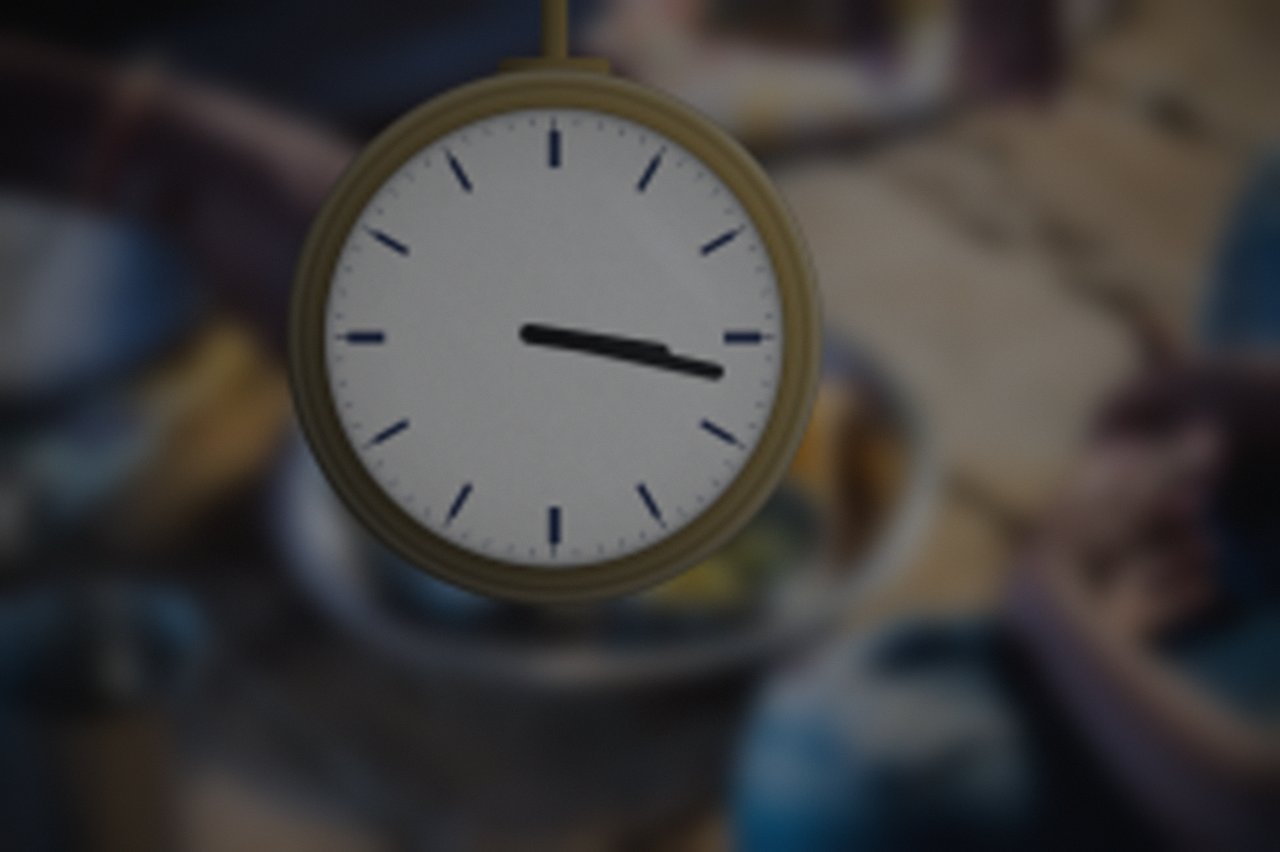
3h17
